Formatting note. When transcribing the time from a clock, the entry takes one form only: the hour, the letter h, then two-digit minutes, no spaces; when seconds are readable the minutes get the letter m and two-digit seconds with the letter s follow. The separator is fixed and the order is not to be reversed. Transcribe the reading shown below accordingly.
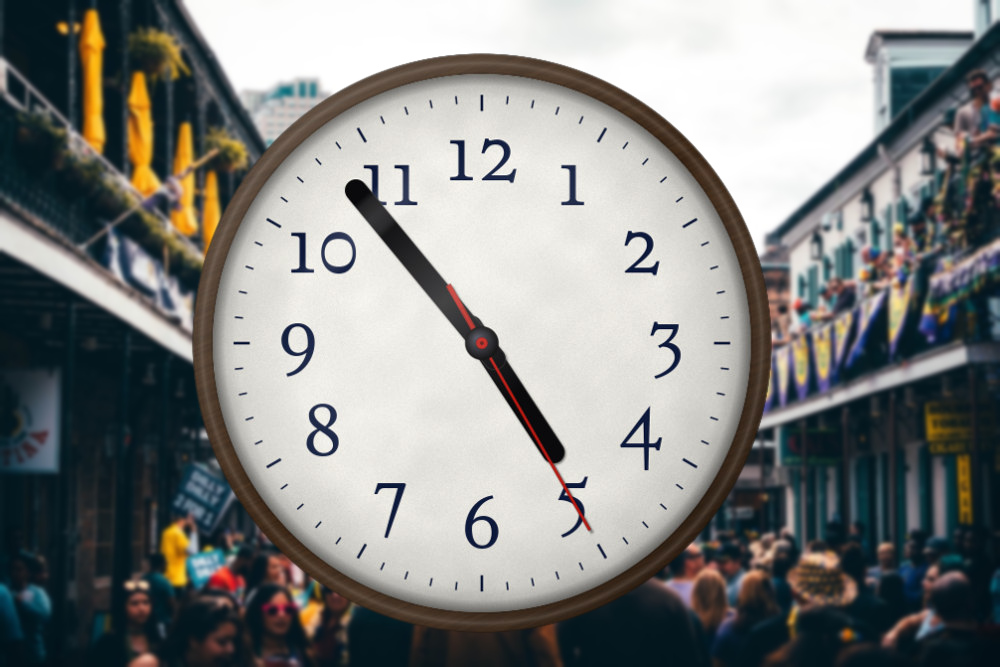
4h53m25s
